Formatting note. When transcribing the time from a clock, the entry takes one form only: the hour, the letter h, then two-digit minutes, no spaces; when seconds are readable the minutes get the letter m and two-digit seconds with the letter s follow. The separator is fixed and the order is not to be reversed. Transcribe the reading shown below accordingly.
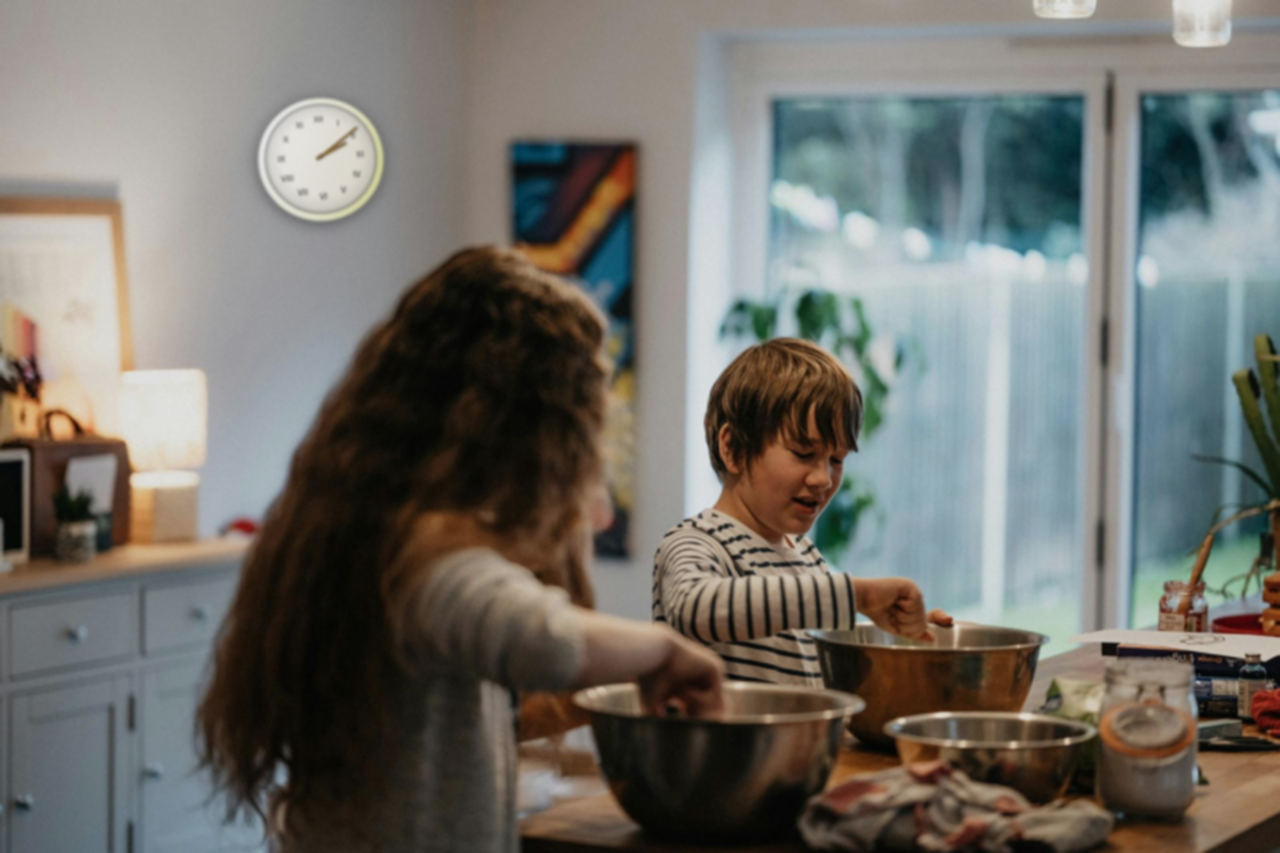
2h09
